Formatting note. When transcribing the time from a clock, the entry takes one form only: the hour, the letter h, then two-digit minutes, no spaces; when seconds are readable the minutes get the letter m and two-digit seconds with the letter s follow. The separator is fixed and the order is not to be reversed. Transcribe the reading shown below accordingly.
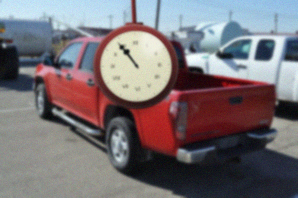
10h54
